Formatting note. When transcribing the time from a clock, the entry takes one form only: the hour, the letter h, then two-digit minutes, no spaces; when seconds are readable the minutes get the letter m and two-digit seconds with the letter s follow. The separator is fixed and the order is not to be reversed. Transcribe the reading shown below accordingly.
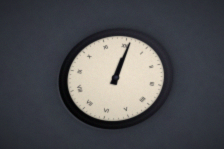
12h01
